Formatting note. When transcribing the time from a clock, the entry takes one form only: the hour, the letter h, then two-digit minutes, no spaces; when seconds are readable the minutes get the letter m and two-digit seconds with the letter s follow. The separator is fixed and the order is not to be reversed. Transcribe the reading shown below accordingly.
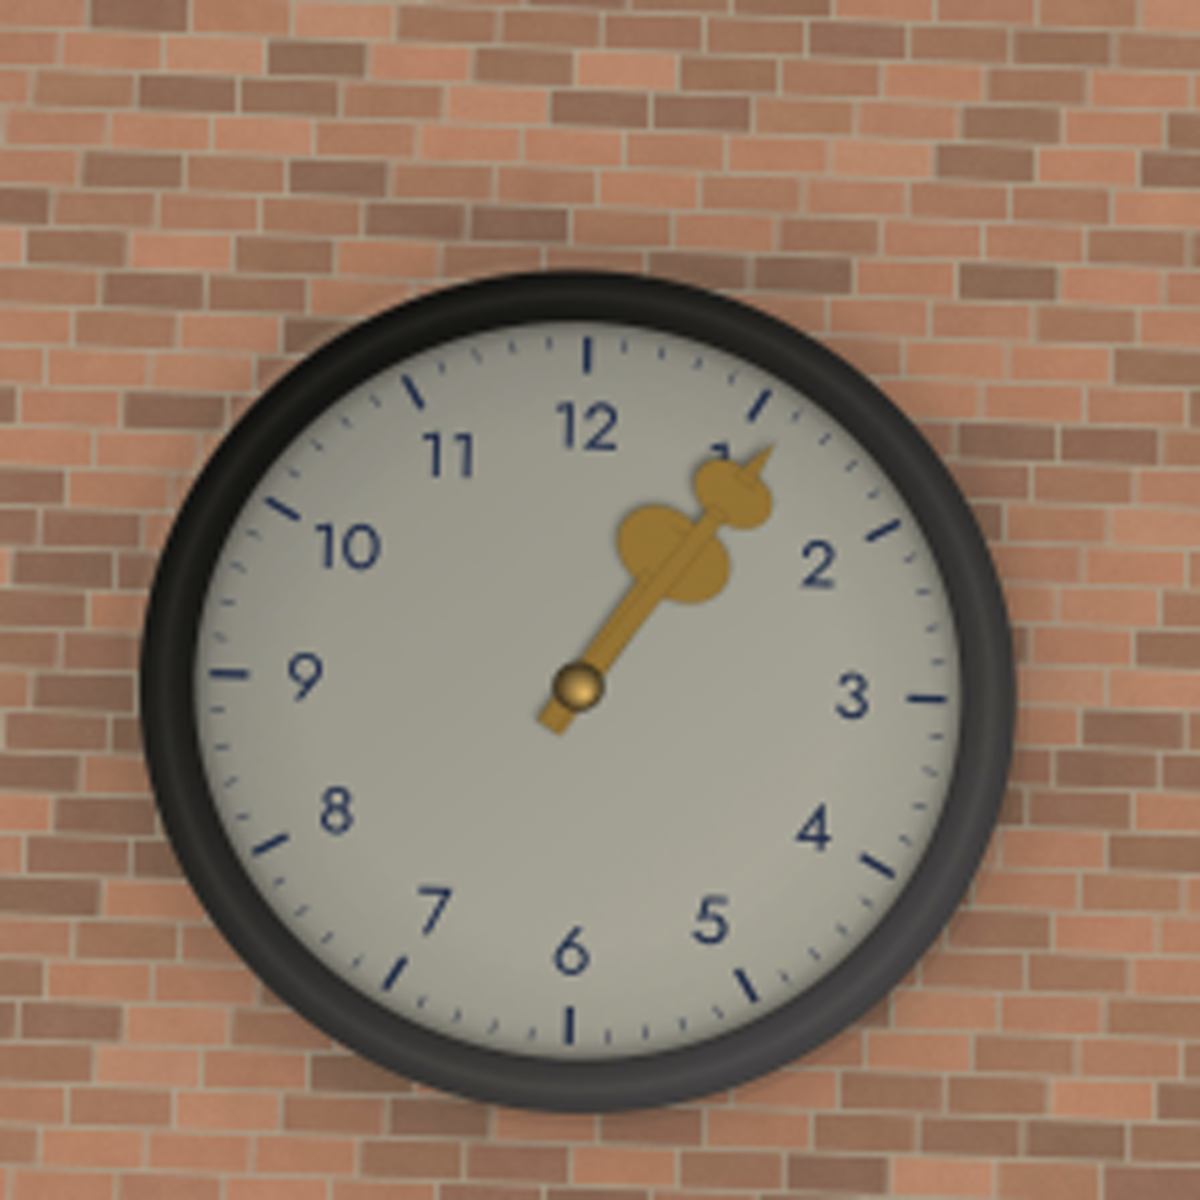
1h06
